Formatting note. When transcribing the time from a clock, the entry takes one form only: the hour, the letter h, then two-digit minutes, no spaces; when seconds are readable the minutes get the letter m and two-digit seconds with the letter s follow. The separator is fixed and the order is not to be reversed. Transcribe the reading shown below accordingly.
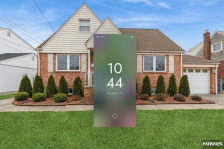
10h44
